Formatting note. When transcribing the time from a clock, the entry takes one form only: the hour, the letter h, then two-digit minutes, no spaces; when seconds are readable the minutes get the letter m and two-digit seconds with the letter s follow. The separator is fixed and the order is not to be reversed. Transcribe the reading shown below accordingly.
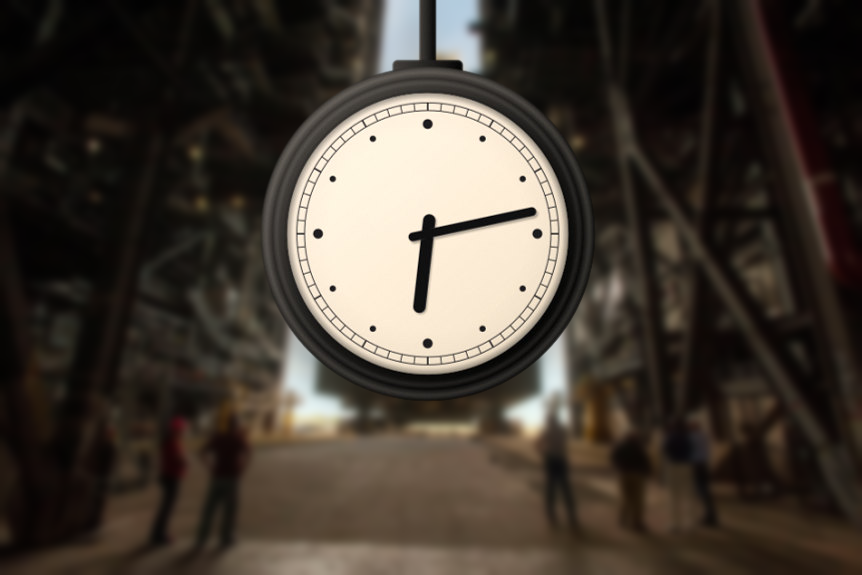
6h13
